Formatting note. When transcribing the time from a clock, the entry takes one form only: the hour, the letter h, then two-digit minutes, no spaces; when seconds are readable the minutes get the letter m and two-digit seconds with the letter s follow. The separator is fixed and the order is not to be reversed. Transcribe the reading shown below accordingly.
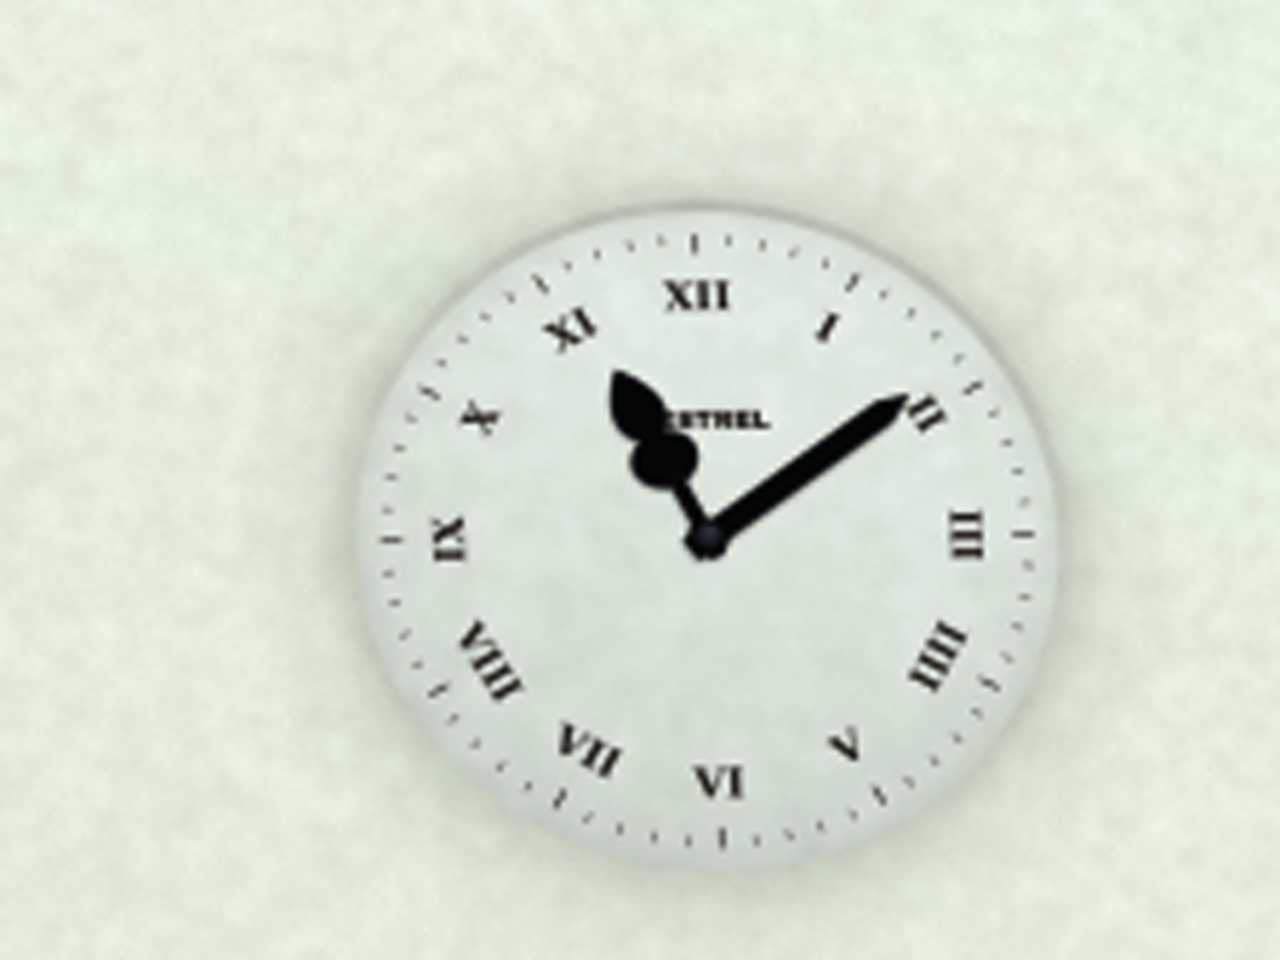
11h09
